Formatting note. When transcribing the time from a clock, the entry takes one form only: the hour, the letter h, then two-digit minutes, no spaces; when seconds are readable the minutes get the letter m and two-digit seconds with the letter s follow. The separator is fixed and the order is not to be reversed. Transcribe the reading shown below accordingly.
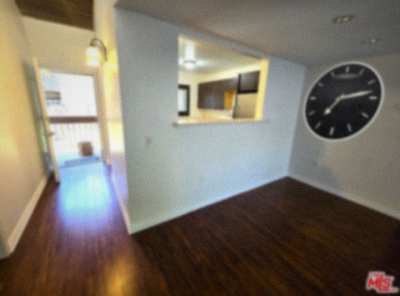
7h13
